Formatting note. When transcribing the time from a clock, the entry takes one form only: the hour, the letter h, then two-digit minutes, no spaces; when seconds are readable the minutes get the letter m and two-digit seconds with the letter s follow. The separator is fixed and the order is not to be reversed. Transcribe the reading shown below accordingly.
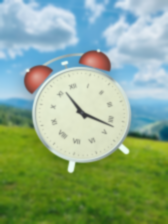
11h22
